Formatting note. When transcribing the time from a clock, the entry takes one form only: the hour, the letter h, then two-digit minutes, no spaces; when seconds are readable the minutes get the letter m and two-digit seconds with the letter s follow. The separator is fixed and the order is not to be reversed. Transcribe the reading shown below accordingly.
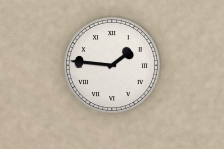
1h46
